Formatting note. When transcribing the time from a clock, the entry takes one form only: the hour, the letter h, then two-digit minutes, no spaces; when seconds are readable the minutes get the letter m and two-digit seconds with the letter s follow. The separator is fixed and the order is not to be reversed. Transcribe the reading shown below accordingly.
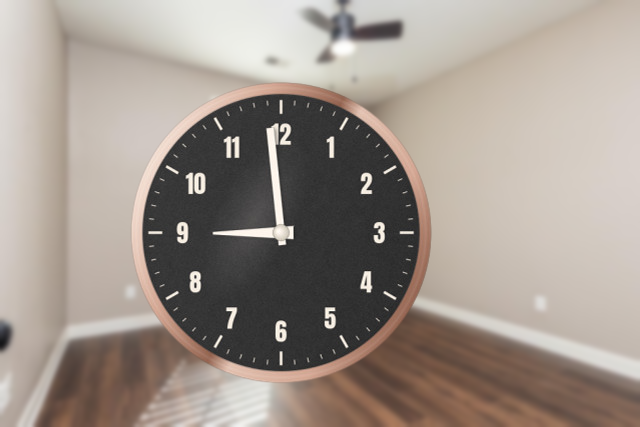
8h59
